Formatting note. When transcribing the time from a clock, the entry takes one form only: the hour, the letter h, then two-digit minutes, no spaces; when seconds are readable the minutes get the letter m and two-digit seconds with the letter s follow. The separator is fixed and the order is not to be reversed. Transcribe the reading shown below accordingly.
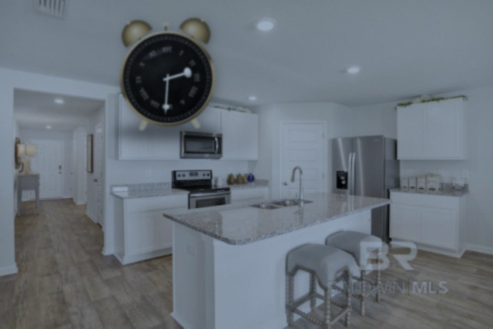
2h31
